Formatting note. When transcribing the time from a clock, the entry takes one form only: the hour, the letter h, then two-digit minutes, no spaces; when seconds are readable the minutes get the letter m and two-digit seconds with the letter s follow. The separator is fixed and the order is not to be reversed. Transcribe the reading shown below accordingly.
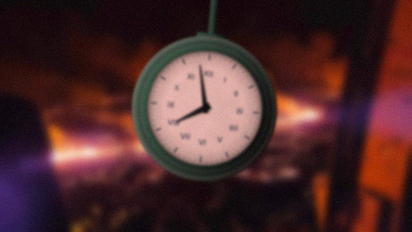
7h58
